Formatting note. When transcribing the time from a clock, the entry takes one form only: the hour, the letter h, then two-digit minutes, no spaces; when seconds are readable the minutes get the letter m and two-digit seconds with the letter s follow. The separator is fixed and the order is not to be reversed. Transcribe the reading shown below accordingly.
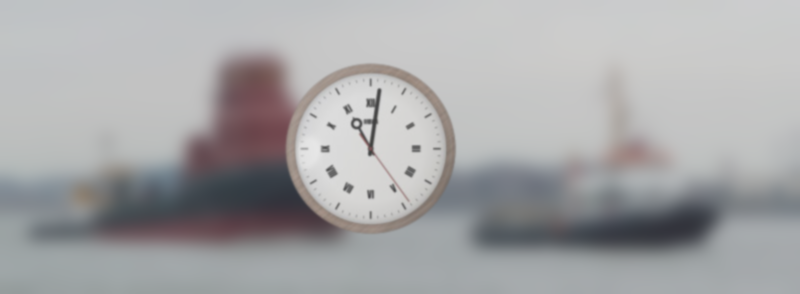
11h01m24s
